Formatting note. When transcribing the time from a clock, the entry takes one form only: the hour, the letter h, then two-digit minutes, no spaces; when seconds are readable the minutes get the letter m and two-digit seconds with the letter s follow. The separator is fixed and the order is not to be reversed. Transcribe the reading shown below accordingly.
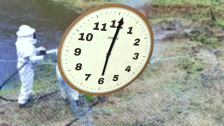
6h01
